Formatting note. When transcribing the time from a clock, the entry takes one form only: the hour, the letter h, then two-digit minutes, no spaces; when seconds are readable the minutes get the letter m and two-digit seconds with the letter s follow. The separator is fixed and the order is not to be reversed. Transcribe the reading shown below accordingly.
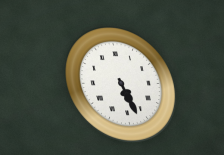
5h27
